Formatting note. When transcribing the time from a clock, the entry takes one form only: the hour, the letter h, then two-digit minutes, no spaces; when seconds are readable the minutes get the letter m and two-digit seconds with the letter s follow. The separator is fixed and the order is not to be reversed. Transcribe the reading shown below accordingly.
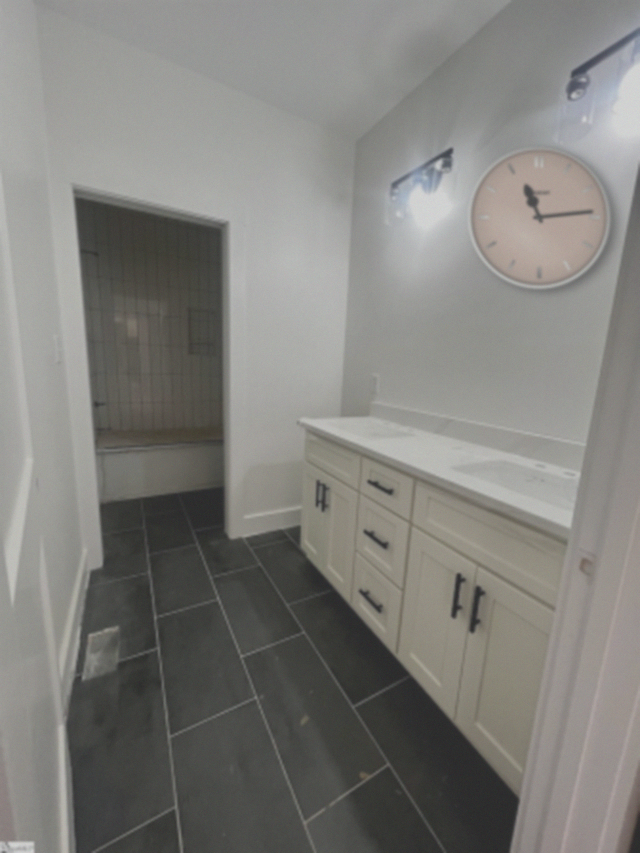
11h14
